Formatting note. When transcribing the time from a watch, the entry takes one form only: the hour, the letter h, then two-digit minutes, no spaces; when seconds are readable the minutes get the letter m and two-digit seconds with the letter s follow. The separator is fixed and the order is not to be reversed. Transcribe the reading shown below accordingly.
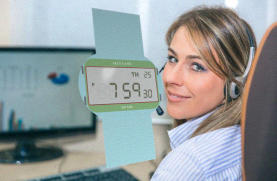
7h59m30s
